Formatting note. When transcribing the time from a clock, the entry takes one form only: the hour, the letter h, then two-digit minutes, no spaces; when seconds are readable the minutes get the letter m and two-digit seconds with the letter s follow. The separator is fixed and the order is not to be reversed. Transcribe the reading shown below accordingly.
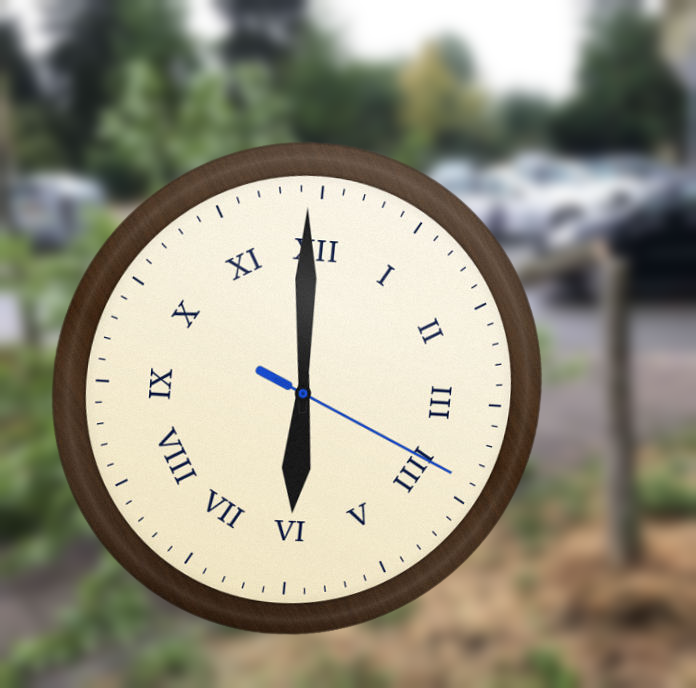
5h59m19s
